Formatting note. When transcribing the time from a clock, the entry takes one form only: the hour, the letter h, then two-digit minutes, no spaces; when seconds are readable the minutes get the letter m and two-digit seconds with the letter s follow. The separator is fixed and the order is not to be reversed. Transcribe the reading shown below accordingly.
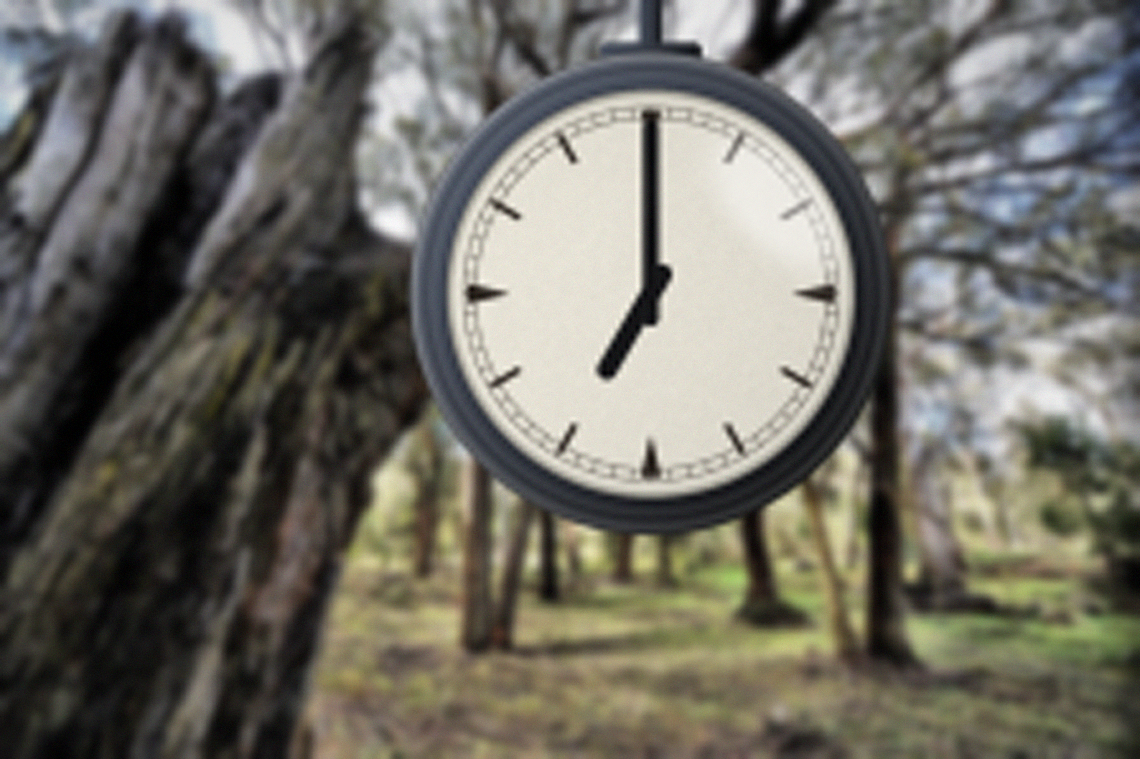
7h00
